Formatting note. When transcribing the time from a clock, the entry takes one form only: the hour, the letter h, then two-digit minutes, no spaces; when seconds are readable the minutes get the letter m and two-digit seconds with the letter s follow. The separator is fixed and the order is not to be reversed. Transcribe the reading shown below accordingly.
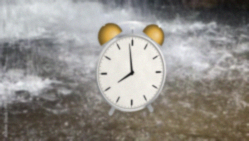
7h59
